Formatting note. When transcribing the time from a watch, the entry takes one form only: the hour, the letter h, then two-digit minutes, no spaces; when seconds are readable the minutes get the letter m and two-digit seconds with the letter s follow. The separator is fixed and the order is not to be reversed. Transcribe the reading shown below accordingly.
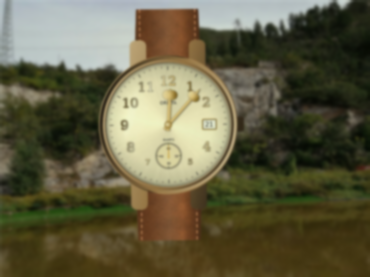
12h07
